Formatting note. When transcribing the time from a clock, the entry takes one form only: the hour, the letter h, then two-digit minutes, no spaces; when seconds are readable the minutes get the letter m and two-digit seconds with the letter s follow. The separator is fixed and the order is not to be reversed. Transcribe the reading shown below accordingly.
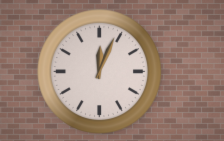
12h04
